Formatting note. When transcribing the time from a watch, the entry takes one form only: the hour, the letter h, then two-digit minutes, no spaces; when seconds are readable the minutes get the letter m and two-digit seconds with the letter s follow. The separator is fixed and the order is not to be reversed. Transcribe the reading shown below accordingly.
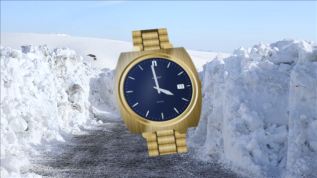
3h59
